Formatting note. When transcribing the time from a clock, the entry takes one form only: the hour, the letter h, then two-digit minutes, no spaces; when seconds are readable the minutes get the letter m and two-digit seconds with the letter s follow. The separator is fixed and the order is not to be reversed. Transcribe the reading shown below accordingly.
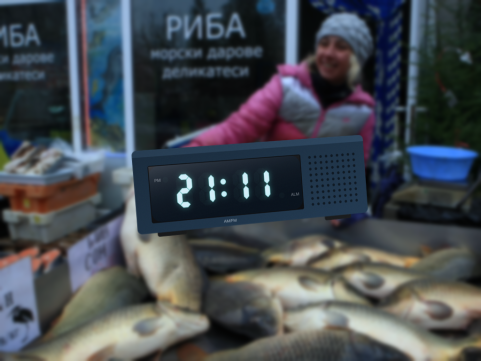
21h11
